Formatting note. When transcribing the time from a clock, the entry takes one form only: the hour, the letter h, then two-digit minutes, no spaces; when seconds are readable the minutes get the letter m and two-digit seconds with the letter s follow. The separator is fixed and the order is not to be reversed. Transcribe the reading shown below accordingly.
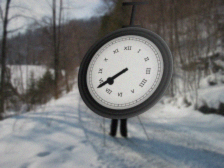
7h39
